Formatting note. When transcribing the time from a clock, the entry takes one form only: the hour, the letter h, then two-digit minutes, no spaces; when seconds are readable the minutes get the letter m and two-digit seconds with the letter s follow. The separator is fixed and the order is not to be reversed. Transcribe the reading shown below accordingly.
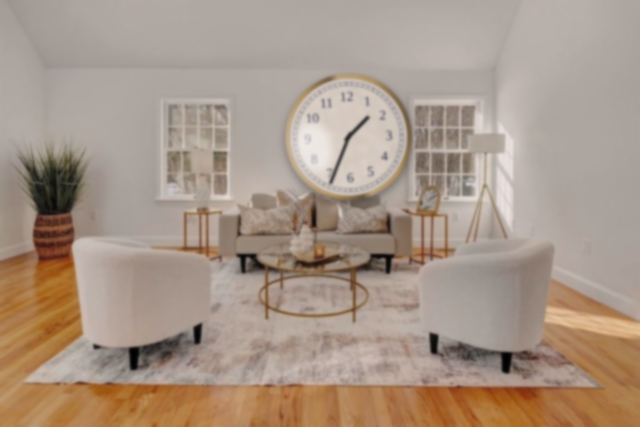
1h34
